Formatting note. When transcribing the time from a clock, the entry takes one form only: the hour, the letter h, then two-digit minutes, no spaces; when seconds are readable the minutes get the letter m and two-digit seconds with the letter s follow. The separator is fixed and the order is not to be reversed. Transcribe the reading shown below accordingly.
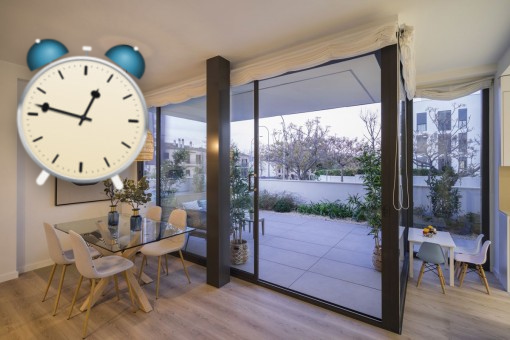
12h47
